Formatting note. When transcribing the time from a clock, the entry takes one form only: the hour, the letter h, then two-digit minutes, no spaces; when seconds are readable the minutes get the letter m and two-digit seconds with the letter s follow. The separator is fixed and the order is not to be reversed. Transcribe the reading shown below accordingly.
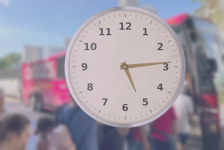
5h14
